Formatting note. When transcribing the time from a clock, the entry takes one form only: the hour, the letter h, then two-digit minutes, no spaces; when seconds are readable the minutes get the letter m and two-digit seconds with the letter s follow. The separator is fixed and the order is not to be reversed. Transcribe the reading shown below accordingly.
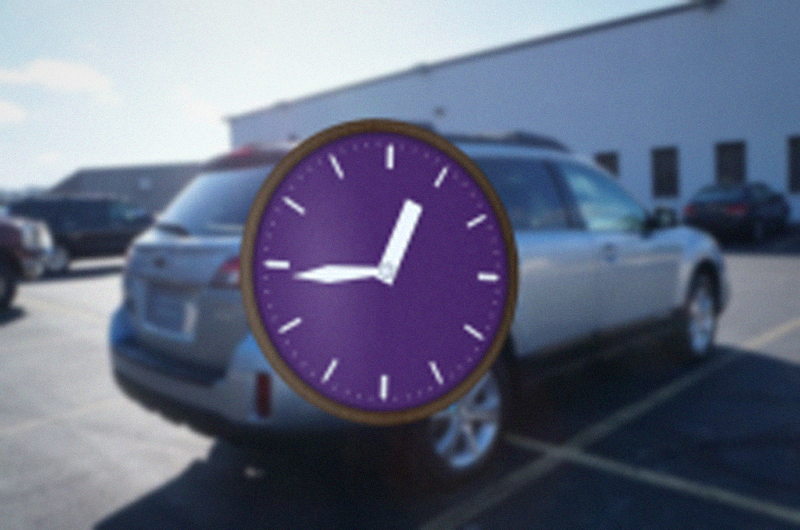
12h44
